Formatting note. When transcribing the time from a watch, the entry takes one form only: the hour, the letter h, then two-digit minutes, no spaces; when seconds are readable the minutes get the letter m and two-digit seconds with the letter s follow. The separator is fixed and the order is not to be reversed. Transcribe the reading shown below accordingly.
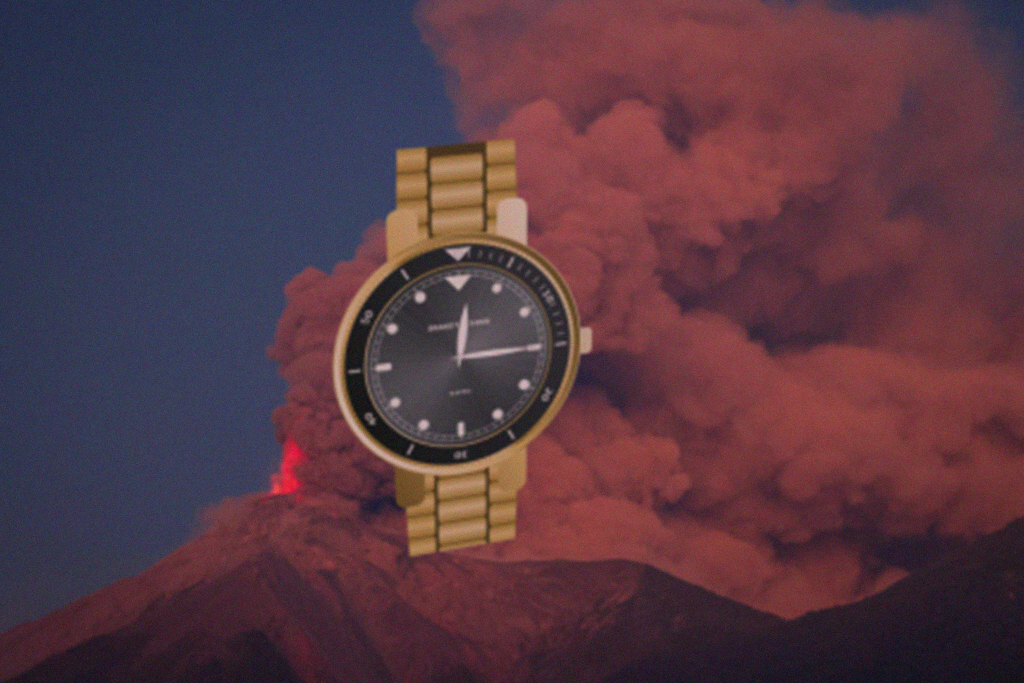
12h15
